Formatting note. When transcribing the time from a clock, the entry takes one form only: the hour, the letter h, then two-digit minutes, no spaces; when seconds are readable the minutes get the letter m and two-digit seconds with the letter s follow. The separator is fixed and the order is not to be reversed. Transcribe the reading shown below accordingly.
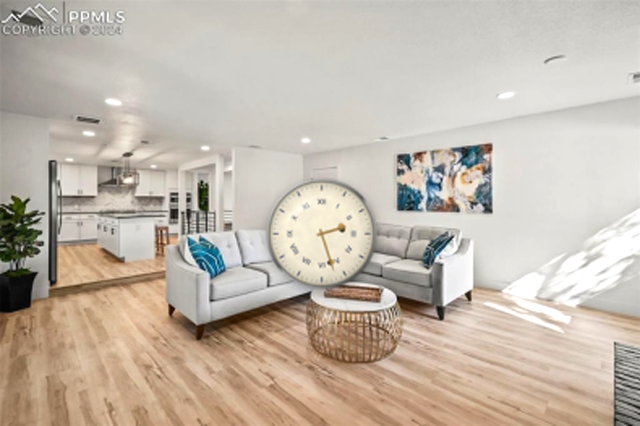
2h27
